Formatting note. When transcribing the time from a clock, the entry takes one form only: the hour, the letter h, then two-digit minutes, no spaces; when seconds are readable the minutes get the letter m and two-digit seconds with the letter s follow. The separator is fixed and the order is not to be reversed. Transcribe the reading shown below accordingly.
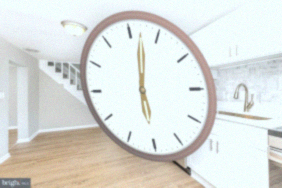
6h02
